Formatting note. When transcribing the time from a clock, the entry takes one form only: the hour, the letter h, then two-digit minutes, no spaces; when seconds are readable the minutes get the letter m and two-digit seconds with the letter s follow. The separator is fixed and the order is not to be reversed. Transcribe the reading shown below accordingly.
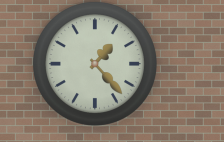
1h23
